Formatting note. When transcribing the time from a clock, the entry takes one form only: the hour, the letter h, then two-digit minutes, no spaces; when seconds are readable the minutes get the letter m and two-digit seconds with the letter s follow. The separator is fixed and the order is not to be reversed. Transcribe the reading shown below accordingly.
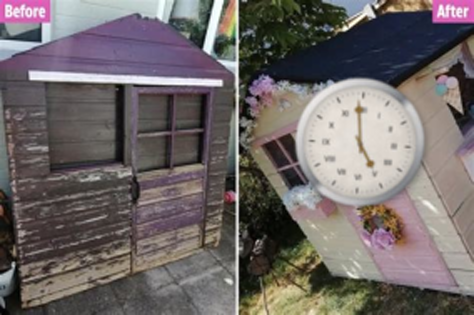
4h59
